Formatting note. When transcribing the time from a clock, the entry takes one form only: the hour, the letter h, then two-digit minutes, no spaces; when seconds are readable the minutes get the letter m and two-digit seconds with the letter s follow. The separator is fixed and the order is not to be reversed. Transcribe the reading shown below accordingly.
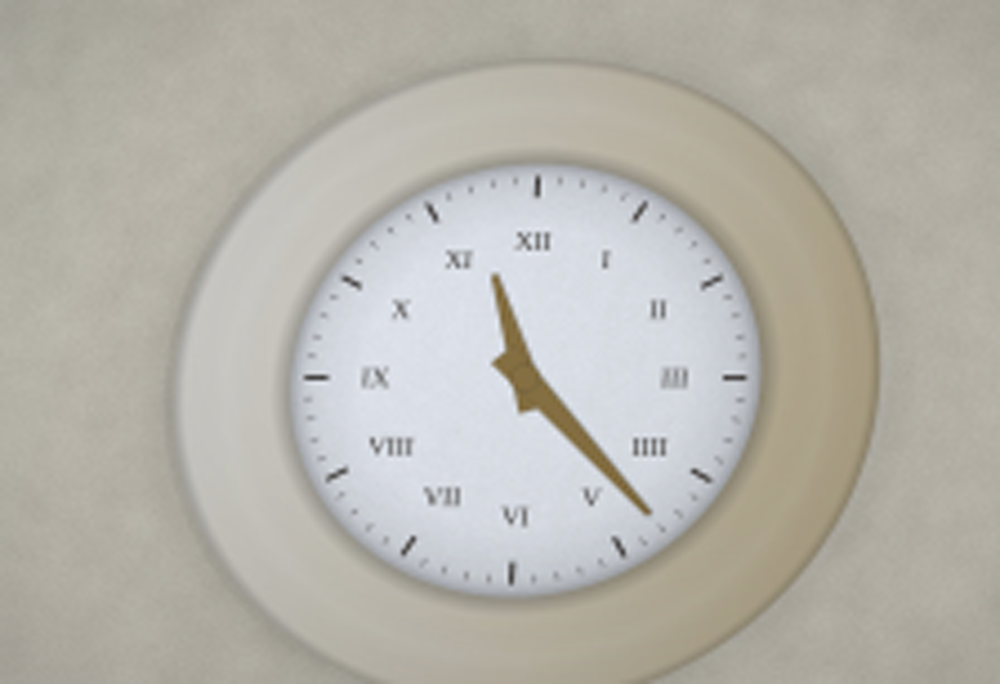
11h23
